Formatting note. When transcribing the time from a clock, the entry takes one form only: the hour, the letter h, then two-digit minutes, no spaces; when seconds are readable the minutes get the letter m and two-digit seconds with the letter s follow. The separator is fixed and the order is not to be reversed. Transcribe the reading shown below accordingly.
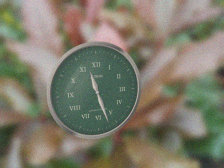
11h27
